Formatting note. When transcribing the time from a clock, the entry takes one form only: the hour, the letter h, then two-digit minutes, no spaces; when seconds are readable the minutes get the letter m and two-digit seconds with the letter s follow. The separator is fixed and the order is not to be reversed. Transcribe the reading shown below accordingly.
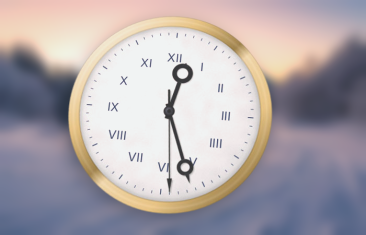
12h26m29s
